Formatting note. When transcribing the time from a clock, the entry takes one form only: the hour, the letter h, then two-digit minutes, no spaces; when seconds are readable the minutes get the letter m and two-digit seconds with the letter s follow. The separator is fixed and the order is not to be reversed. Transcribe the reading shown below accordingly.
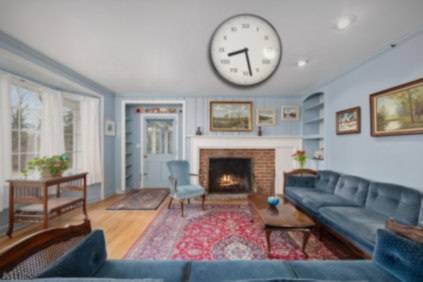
8h28
